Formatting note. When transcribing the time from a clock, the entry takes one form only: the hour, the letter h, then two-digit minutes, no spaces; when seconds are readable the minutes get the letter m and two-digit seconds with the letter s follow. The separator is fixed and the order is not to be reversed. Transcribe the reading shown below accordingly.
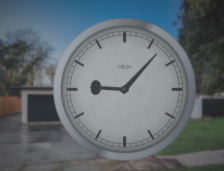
9h07
